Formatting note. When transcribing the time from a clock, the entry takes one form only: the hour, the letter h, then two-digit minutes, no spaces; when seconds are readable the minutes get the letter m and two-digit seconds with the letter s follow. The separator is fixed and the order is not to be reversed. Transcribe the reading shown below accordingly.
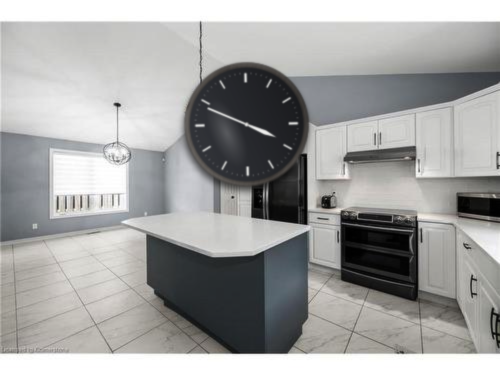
3h49
